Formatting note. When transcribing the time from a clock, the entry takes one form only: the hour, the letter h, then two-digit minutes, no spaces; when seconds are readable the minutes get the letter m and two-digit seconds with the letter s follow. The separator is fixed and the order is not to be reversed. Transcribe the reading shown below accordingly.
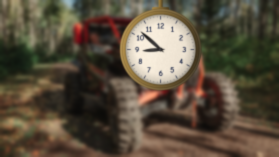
8h52
